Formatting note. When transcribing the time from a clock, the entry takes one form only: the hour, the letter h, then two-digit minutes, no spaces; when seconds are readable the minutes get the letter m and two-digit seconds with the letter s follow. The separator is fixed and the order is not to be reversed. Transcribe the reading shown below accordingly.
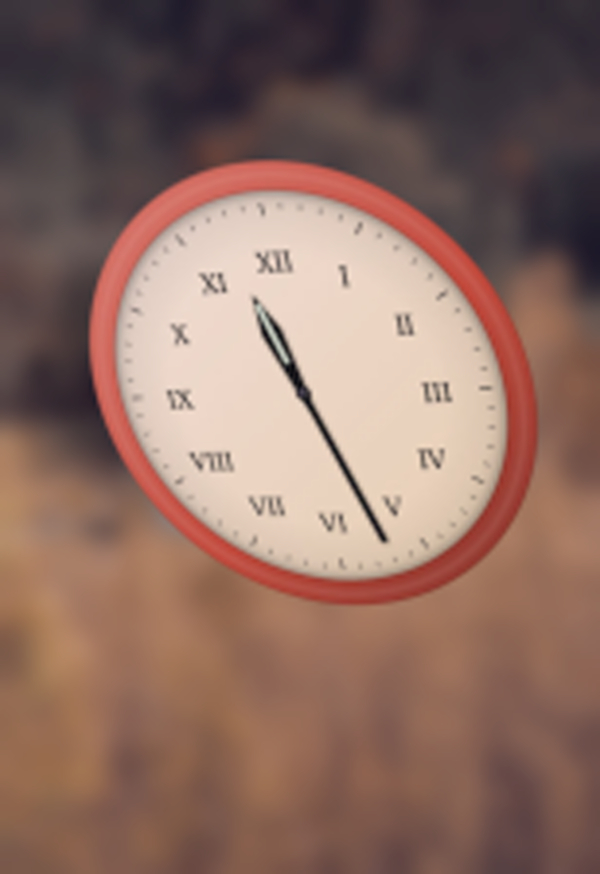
11h27
